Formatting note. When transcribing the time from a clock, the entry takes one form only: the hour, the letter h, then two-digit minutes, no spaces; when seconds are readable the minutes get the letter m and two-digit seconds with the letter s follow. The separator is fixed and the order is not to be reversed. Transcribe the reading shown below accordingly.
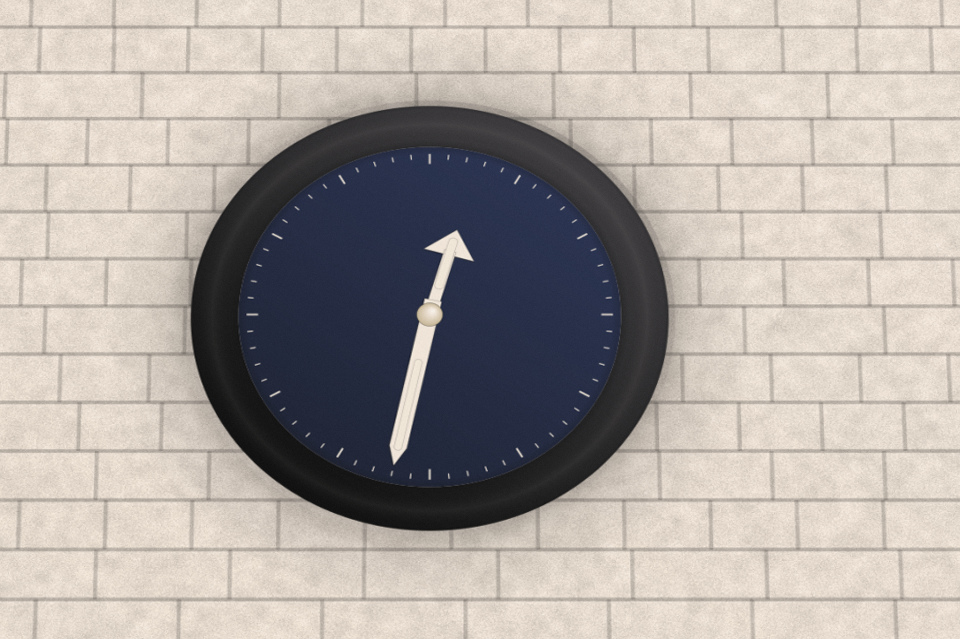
12h32
